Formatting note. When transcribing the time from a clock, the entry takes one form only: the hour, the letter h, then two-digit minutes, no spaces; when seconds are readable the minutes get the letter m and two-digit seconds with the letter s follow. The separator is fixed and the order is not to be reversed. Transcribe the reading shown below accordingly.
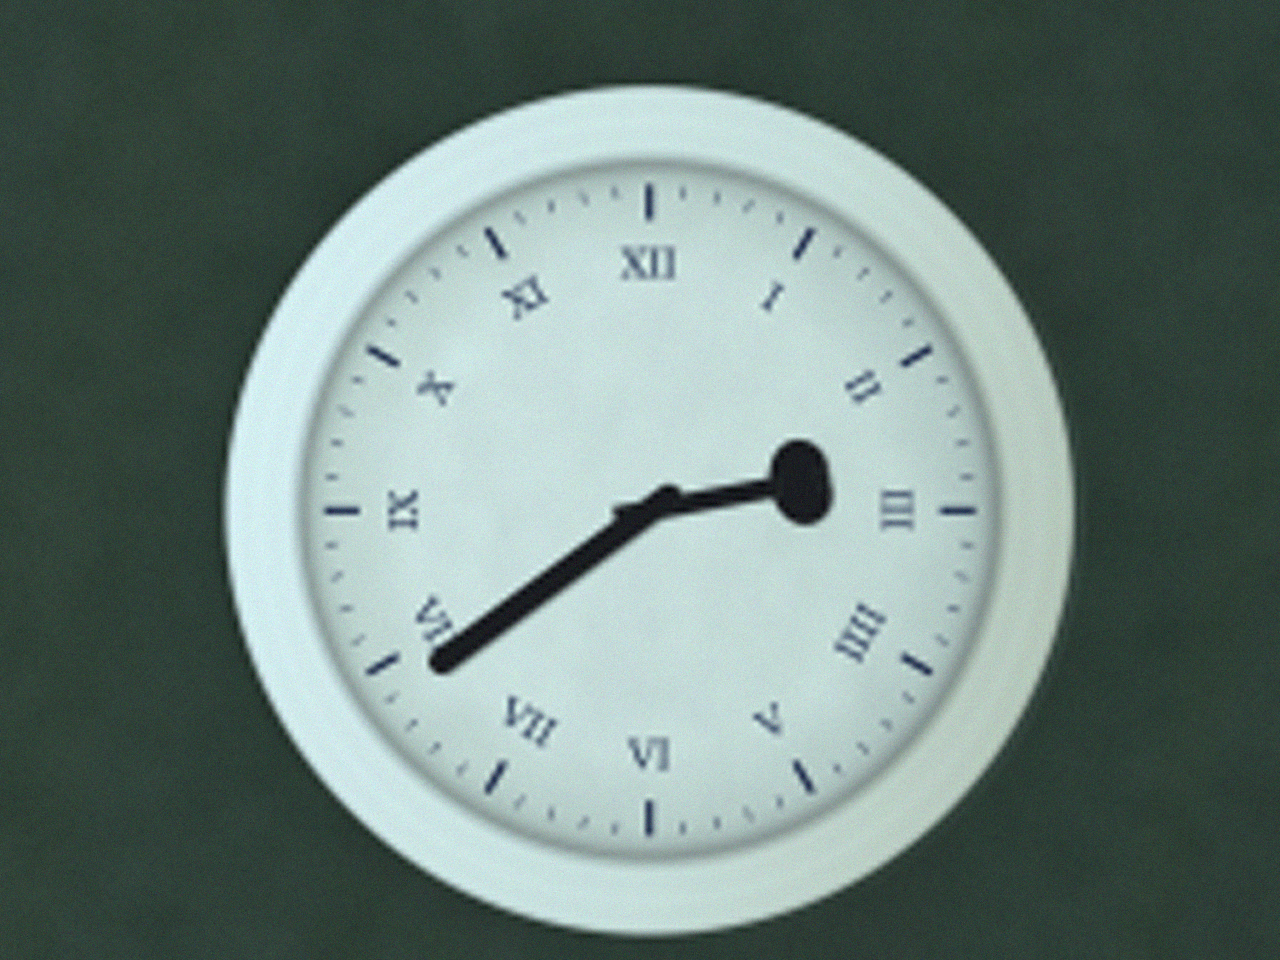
2h39
